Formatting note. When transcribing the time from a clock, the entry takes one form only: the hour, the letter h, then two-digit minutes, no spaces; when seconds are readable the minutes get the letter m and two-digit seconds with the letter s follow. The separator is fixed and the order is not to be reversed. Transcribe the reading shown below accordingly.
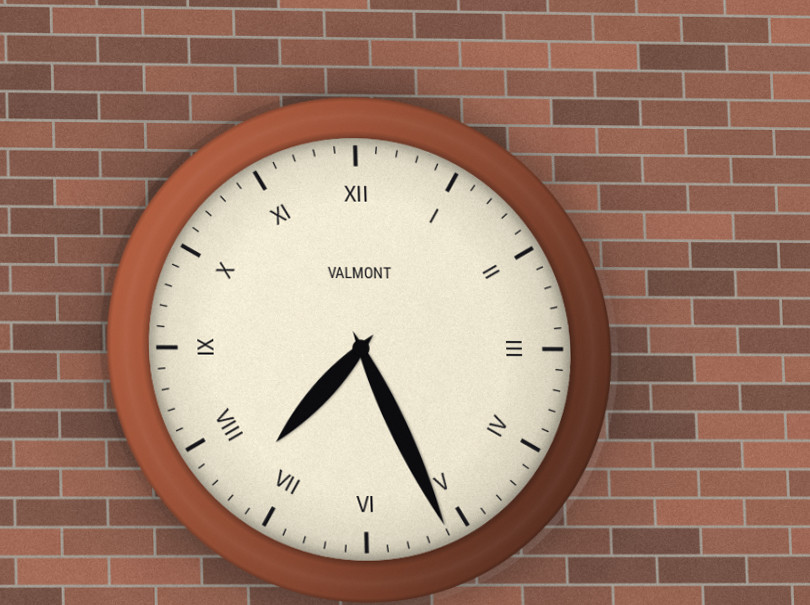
7h26
